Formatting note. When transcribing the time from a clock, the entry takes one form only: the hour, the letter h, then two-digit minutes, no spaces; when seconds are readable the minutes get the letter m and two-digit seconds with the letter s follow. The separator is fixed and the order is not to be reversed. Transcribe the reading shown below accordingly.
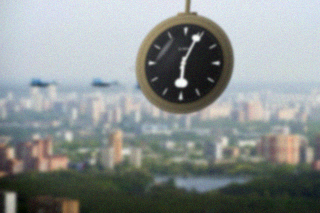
6h04
